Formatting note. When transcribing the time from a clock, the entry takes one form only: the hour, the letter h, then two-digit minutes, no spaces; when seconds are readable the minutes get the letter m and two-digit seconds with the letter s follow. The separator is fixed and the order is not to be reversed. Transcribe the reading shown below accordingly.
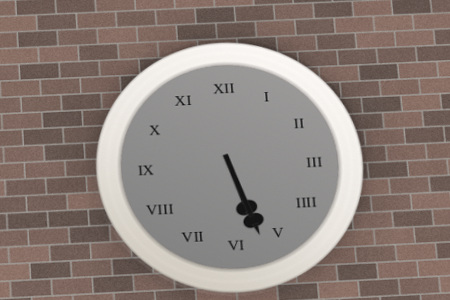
5h27
